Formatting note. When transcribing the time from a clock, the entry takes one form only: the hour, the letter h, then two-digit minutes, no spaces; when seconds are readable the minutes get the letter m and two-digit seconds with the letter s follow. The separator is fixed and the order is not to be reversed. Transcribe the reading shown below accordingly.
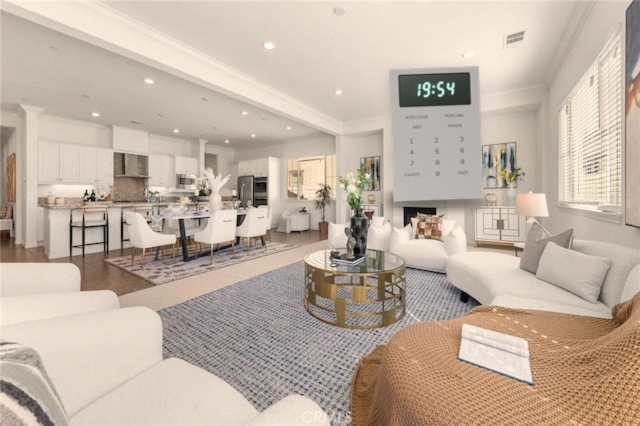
19h54
